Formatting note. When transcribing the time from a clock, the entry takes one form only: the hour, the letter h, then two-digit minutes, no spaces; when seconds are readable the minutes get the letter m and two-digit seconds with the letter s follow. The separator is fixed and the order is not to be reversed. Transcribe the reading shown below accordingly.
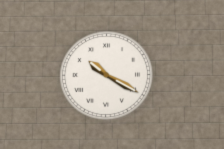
10h20
